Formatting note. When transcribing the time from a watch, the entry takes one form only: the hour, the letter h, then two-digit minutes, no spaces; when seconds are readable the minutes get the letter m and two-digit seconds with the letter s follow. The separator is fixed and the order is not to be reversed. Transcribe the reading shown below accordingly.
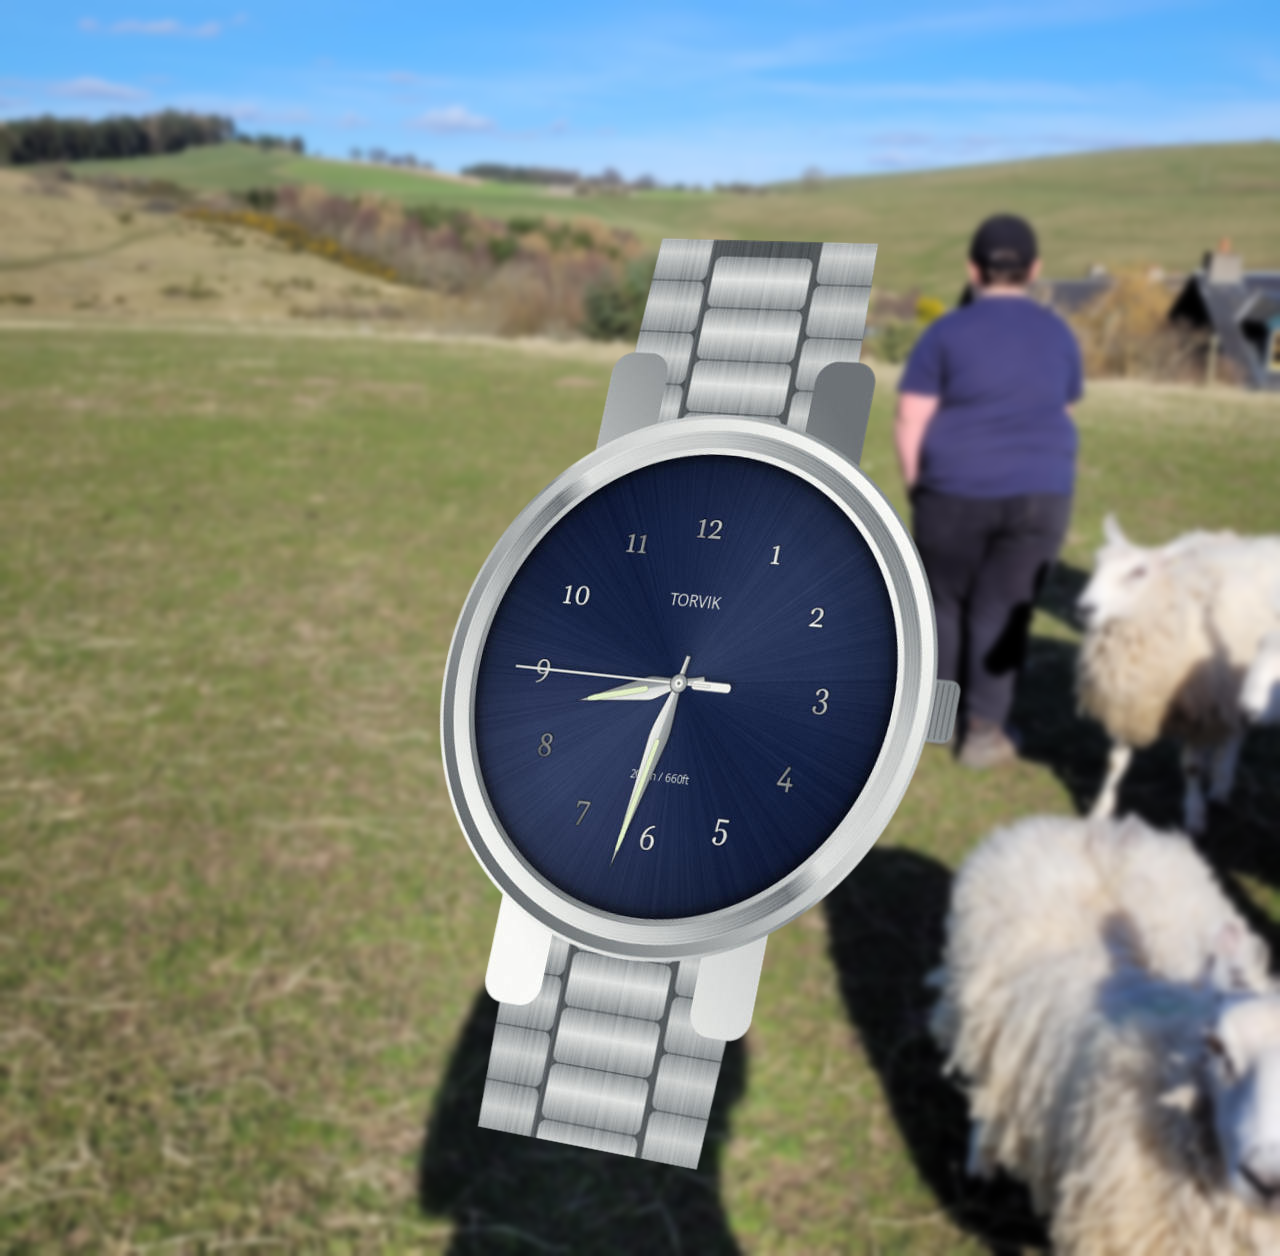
8h31m45s
